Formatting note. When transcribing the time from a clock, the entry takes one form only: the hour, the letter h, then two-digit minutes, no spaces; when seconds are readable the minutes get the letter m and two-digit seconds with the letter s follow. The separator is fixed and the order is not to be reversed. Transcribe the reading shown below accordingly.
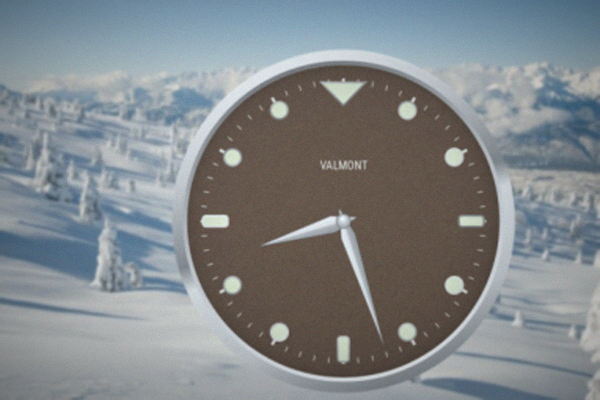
8h27
